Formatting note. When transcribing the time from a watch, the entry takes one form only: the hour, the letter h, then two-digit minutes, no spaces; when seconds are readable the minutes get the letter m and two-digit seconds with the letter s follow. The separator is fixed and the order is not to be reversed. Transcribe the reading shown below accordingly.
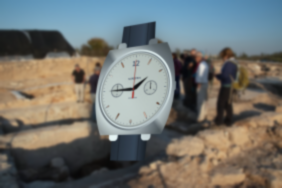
1h45
